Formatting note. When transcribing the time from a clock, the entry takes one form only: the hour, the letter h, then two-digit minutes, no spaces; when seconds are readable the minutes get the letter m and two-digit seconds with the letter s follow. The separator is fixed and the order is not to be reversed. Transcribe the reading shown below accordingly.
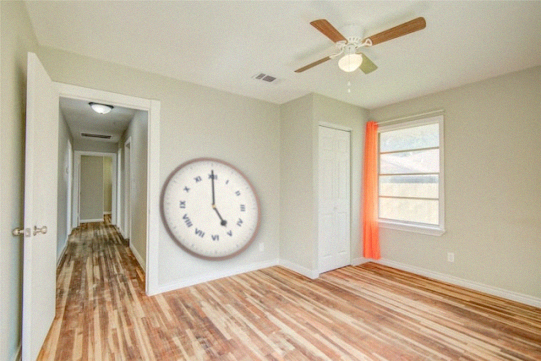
5h00
